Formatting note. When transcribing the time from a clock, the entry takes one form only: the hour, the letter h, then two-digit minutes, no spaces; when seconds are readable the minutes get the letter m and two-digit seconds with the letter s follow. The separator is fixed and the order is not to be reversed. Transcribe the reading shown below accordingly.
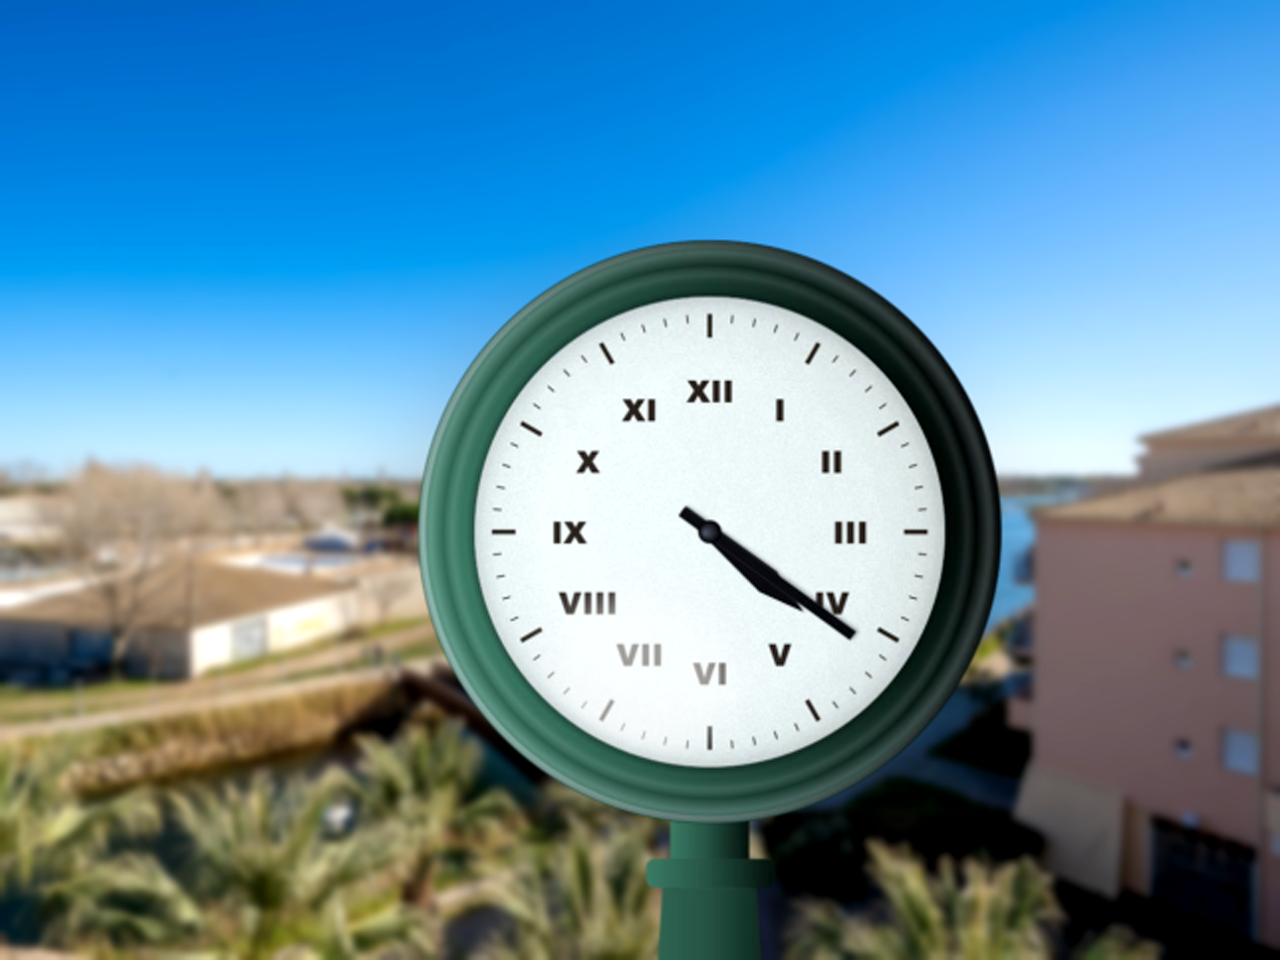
4h21
